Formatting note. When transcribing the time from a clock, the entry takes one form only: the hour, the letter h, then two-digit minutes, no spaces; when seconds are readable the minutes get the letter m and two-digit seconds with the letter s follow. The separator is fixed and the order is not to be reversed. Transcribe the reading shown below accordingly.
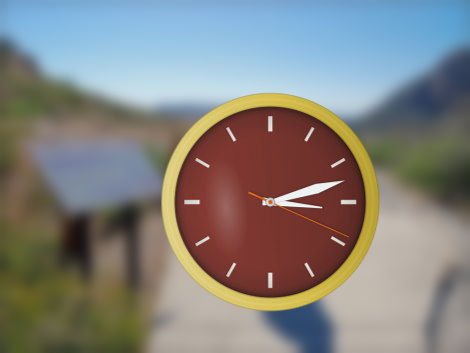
3h12m19s
